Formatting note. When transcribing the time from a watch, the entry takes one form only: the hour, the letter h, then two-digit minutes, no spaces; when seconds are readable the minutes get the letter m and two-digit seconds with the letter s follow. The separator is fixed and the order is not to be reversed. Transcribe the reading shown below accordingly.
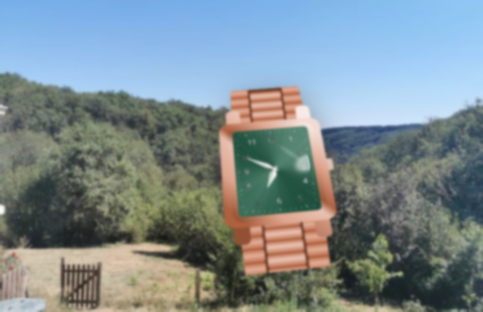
6h50
